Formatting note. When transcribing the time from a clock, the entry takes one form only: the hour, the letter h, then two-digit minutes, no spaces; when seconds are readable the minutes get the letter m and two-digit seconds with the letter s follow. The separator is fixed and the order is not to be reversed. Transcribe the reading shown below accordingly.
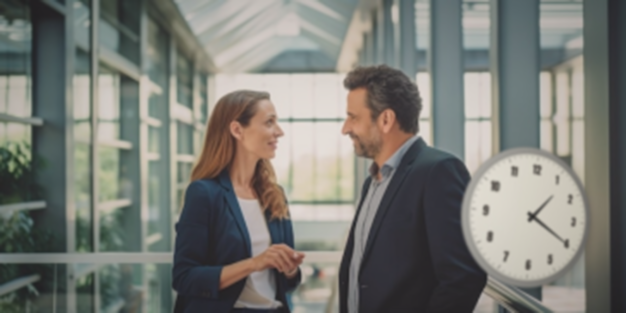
1h20
